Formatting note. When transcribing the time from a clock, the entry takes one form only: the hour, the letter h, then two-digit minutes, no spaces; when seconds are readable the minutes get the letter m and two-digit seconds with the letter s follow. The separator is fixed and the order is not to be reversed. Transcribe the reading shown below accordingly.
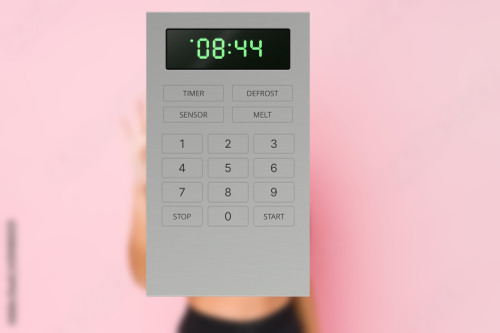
8h44
